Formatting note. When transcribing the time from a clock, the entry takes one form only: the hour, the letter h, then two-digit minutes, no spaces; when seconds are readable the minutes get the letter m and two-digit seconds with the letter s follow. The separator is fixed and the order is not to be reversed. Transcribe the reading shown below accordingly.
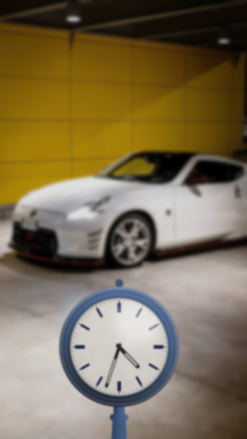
4h33
